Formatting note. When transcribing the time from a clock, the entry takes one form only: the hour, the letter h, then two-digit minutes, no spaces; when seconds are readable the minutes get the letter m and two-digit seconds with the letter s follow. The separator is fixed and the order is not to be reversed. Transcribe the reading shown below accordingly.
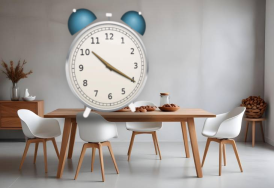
10h20
